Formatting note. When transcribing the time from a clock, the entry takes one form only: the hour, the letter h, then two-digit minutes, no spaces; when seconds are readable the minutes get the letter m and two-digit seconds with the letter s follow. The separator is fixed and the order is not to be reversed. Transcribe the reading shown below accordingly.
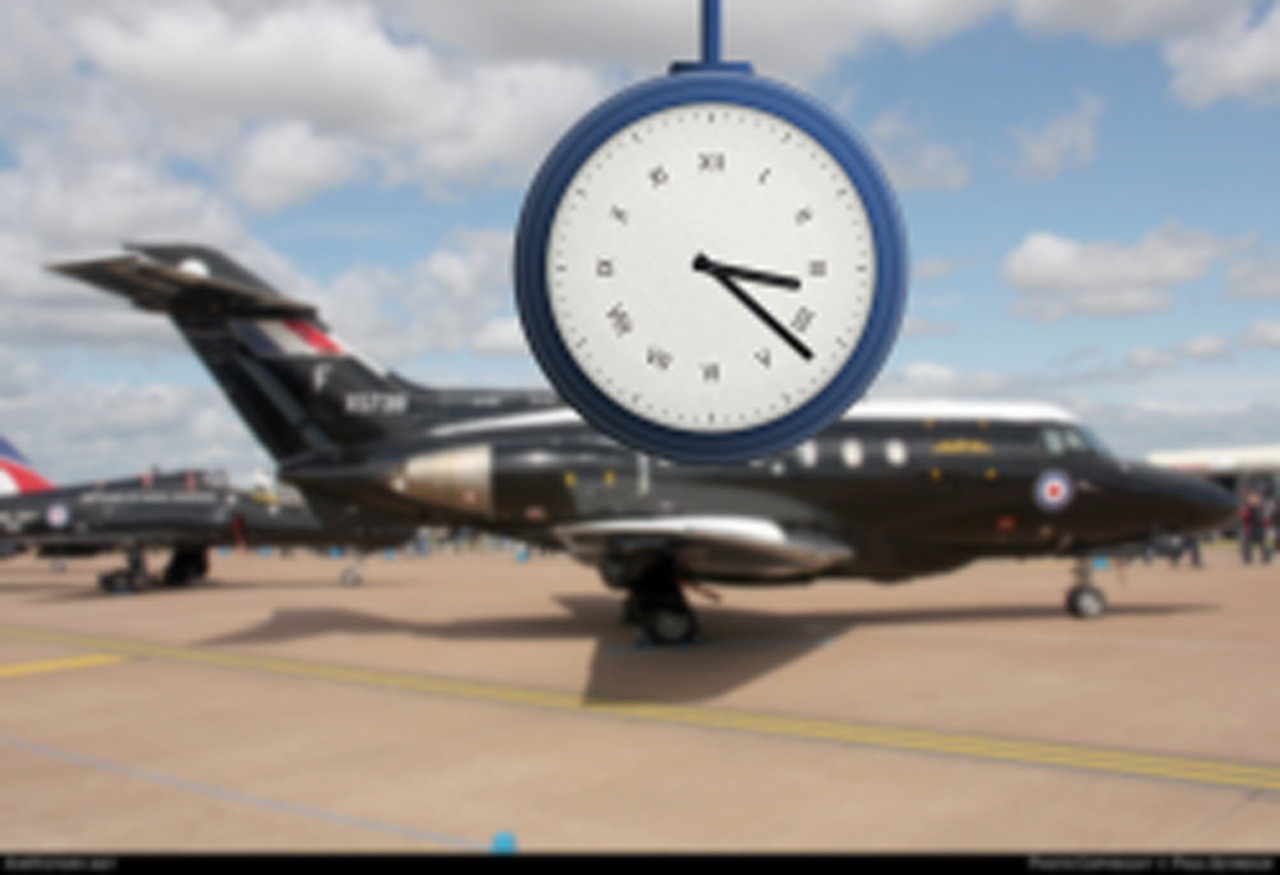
3h22
